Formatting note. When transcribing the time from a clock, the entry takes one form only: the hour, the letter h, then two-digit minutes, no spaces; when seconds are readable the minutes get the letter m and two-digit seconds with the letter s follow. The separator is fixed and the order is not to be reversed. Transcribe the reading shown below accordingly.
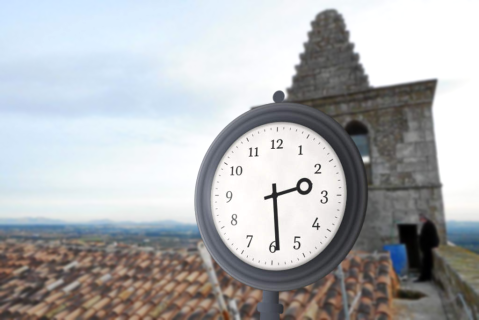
2h29
